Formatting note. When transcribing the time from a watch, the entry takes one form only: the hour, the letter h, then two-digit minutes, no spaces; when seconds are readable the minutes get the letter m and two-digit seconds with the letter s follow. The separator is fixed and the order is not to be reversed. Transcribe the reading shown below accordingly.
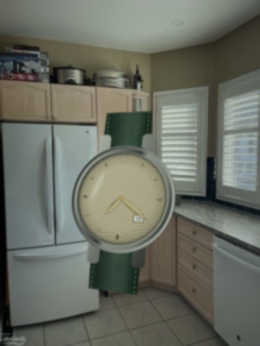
7h21
